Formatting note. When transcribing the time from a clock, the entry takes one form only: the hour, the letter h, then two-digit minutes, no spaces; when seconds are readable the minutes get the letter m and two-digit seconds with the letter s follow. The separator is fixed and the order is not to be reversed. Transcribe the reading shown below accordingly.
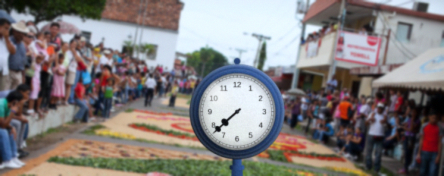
7h38
